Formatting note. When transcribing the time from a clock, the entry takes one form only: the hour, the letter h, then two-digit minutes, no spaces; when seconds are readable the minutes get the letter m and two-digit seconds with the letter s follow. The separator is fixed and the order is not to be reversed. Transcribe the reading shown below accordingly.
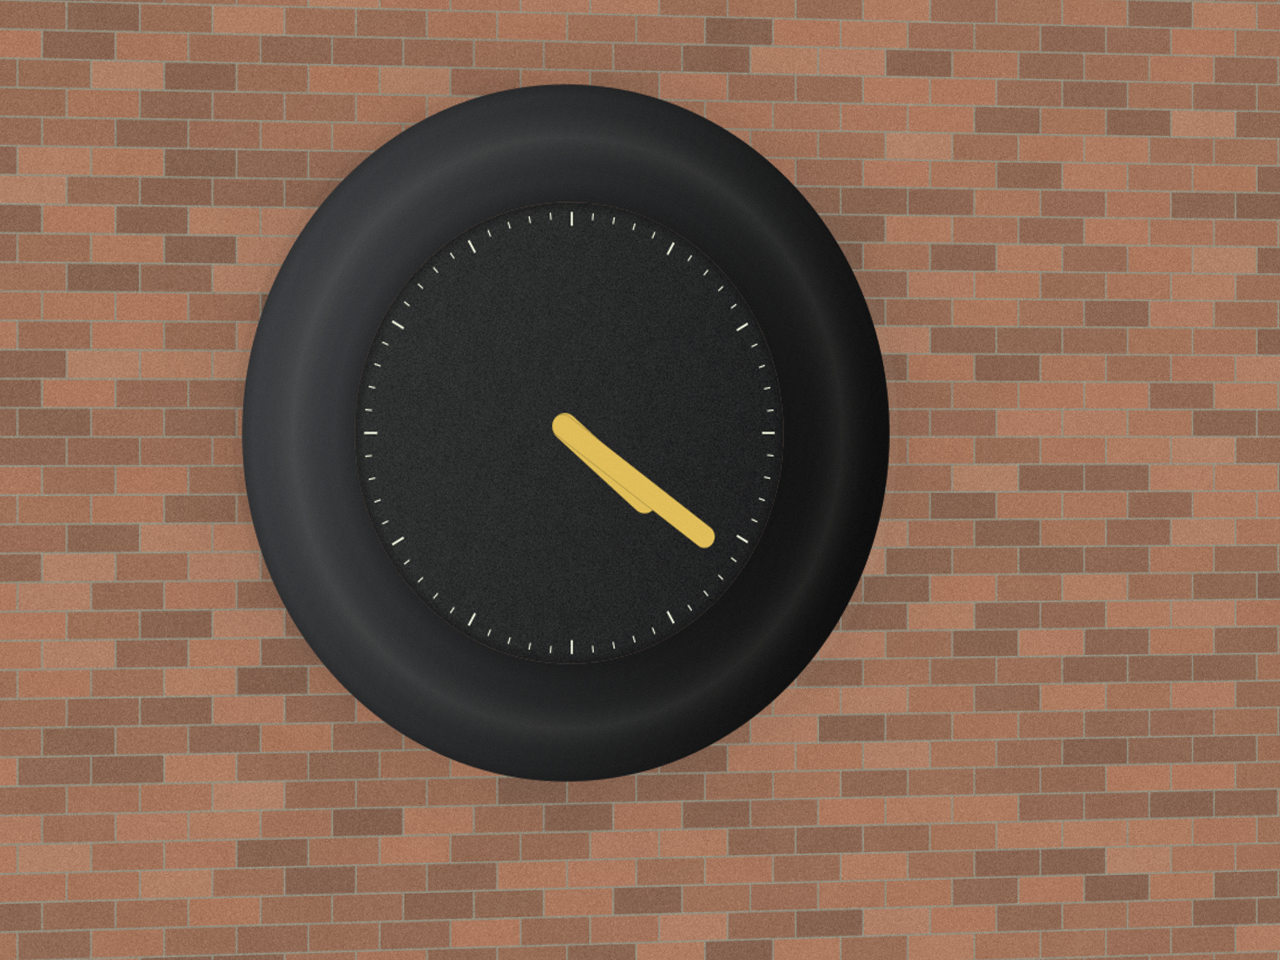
4h21
